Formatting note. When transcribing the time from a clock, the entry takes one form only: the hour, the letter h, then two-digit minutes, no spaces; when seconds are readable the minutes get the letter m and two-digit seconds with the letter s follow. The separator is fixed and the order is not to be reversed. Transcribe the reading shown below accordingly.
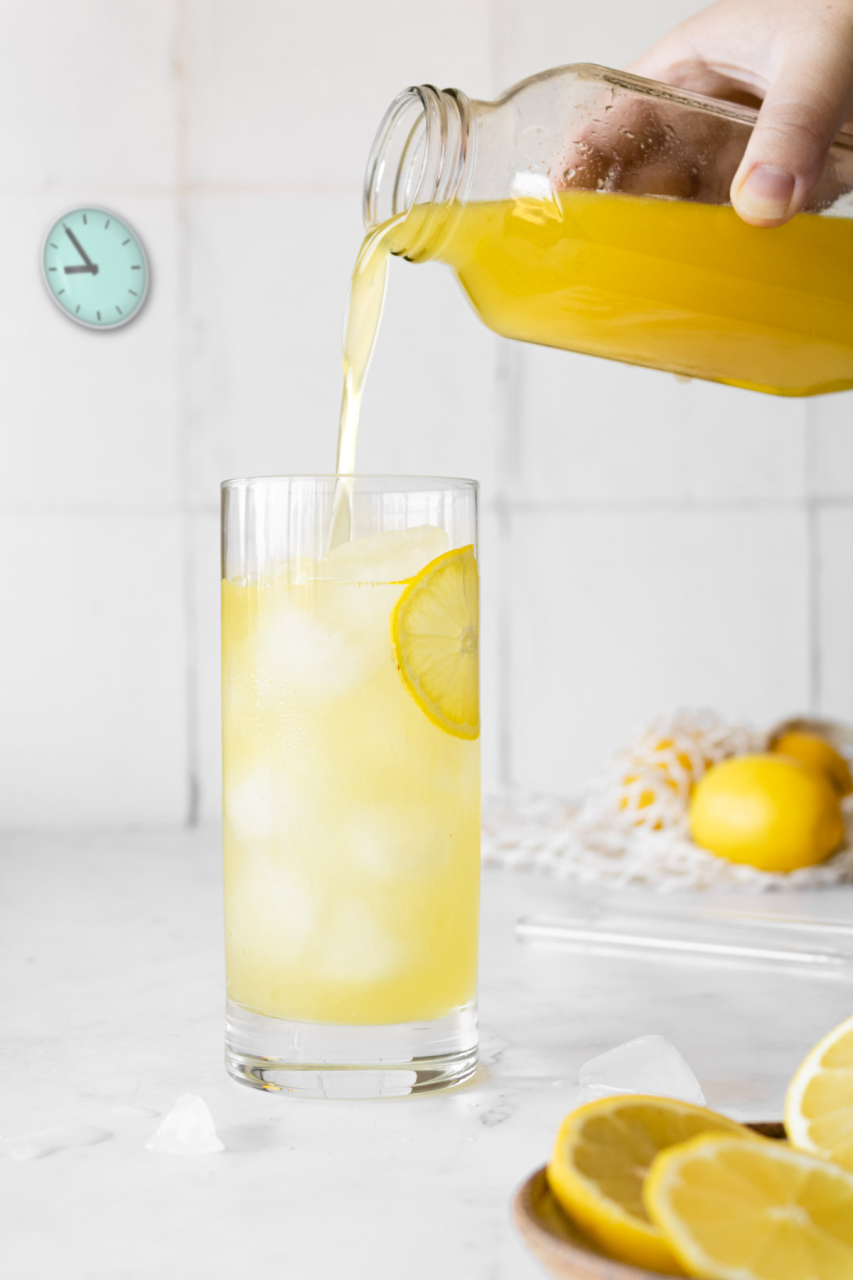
8h55
